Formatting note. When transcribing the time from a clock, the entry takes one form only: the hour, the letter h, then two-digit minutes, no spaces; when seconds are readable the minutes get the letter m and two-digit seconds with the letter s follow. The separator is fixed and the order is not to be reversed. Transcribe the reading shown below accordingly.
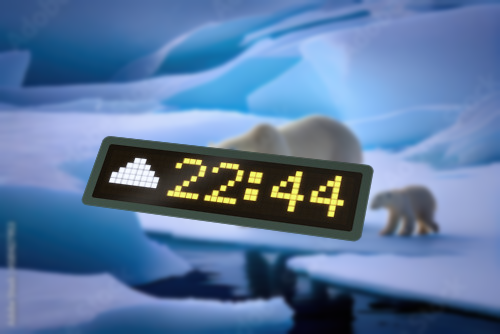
22h44
